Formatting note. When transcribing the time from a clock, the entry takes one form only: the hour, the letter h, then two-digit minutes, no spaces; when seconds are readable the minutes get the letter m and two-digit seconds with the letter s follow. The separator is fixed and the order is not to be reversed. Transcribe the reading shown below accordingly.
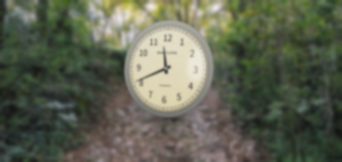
11h41
